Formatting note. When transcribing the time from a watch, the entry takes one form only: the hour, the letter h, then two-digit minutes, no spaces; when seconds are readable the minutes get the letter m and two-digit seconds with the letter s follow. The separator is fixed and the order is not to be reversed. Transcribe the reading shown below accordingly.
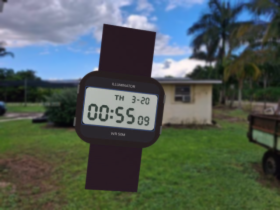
0h55m09s
